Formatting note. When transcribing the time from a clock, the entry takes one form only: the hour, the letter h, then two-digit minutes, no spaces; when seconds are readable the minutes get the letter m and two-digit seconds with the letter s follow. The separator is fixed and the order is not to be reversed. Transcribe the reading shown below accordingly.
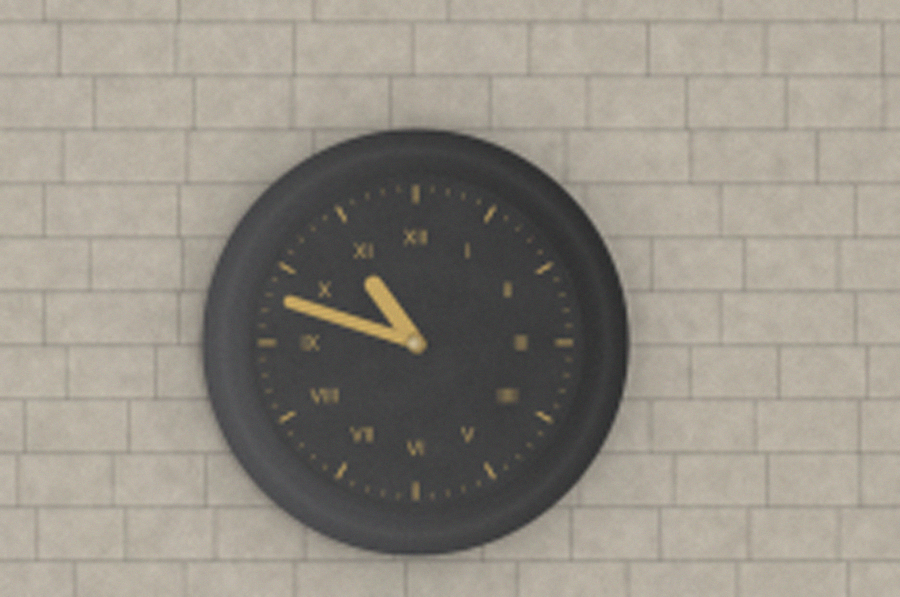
10h48
